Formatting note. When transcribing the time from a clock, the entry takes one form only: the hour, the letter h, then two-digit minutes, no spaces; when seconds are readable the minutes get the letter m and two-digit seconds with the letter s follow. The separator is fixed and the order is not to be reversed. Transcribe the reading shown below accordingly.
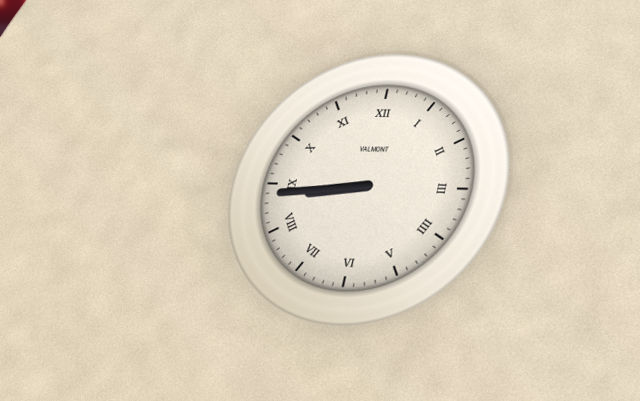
8h44
